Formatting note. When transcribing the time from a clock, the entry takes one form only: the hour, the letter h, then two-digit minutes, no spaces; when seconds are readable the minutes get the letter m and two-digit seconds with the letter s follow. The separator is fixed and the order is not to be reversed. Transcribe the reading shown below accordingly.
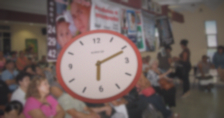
6h11
